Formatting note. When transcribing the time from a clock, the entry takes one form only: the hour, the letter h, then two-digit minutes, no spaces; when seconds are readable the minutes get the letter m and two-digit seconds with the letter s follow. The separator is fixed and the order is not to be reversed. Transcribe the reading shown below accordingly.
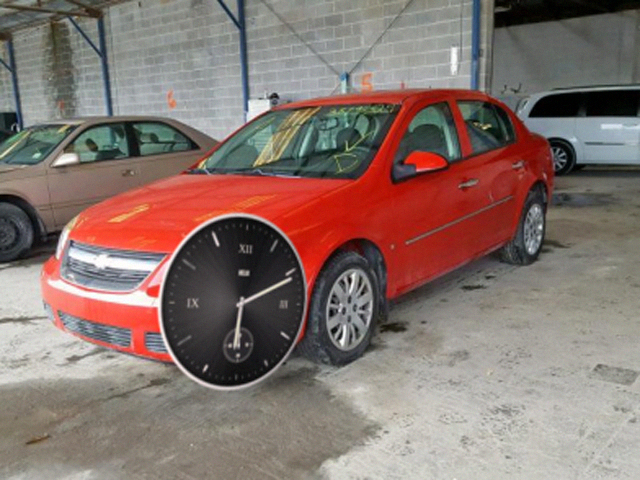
6h11
